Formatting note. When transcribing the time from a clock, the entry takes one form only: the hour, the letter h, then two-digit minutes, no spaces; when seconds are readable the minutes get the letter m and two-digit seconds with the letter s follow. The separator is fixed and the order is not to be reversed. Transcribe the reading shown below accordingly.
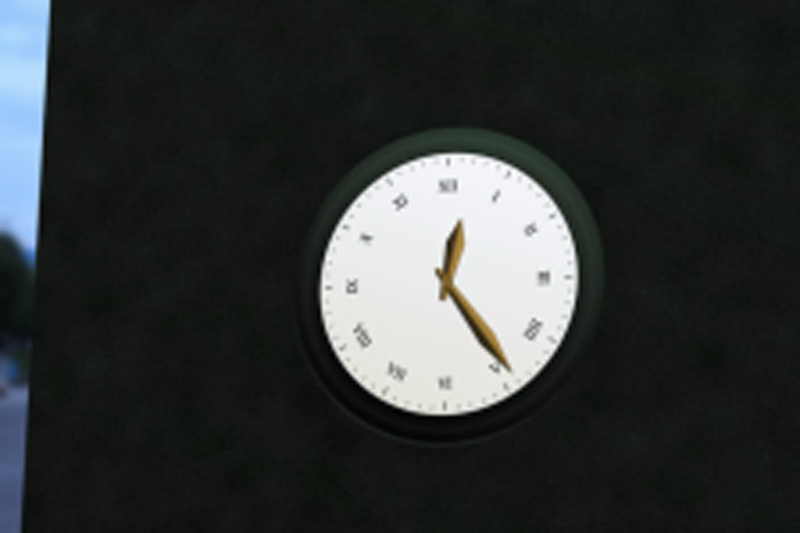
12h24
